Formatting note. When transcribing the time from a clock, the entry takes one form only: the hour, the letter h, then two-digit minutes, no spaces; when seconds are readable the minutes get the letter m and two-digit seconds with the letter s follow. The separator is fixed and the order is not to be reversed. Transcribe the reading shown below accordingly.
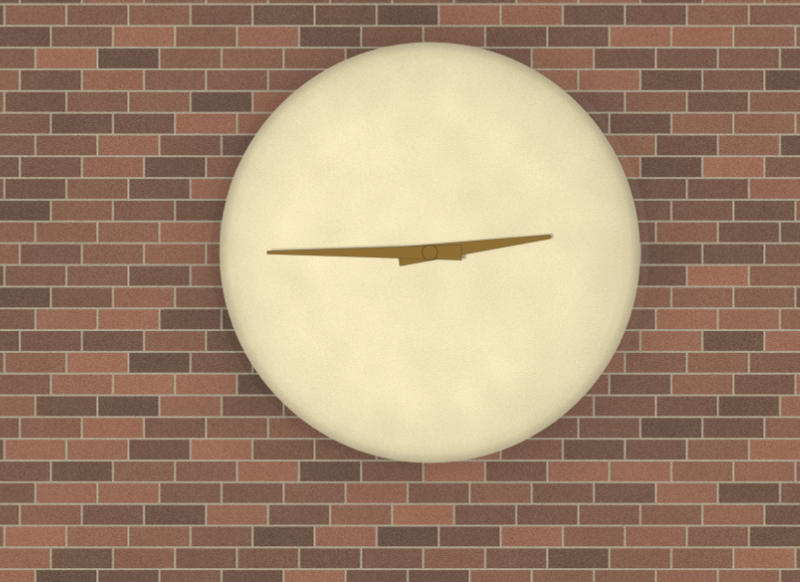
2h45
